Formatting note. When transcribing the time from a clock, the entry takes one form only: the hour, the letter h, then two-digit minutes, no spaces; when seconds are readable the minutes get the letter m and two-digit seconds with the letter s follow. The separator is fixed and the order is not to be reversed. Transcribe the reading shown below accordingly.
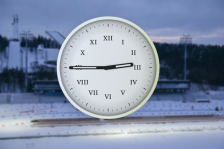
2h45
